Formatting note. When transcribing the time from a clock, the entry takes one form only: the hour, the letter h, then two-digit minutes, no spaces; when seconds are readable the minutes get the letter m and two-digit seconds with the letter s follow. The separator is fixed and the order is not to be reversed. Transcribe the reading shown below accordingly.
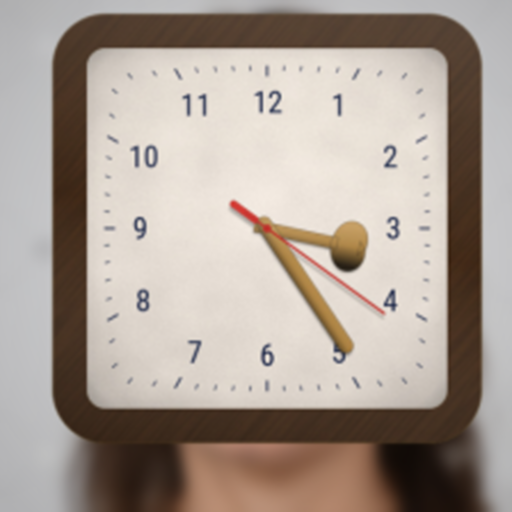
3h24m21s
